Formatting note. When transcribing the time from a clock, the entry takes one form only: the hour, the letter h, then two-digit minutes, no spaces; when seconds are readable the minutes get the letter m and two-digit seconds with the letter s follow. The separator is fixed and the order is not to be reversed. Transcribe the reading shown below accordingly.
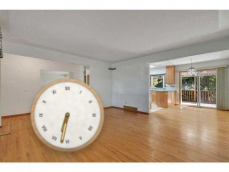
6h32
